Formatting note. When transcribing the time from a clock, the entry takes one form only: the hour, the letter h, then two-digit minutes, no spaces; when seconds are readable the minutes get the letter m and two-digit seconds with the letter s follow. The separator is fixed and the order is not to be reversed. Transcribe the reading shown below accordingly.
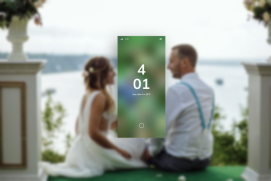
4h01
